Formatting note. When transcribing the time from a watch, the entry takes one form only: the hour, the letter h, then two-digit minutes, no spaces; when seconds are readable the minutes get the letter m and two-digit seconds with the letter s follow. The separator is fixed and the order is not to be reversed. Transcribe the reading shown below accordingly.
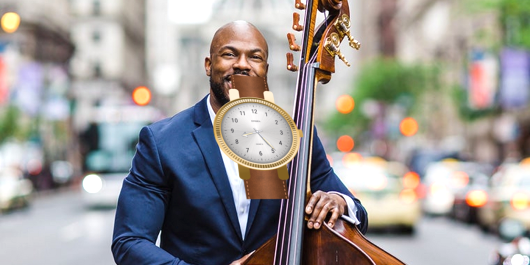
8h24
